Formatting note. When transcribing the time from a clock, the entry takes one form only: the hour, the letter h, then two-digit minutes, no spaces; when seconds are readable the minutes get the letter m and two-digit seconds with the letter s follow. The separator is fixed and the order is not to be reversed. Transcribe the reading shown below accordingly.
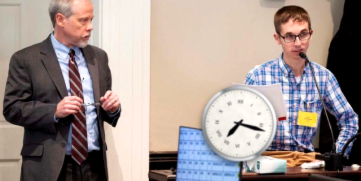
7h17
